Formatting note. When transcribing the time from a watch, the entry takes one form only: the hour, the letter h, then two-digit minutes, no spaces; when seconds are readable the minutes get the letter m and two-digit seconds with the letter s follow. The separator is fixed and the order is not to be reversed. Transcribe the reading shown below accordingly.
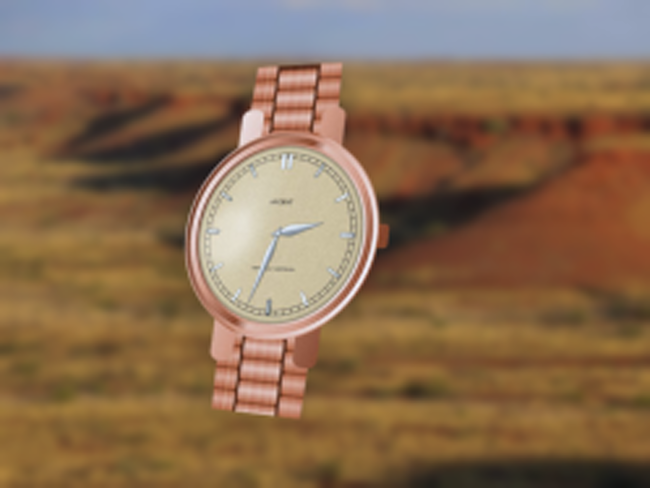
2h33
